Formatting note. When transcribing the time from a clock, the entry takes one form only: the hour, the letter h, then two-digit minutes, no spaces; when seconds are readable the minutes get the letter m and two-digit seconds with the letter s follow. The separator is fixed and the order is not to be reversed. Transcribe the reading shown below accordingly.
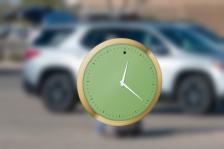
12h21
